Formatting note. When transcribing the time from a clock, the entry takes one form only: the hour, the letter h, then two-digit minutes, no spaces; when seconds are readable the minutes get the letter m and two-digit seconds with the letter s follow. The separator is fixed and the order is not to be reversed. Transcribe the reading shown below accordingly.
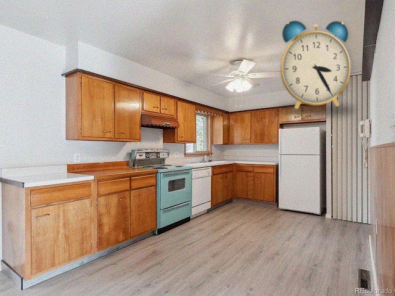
3h25
